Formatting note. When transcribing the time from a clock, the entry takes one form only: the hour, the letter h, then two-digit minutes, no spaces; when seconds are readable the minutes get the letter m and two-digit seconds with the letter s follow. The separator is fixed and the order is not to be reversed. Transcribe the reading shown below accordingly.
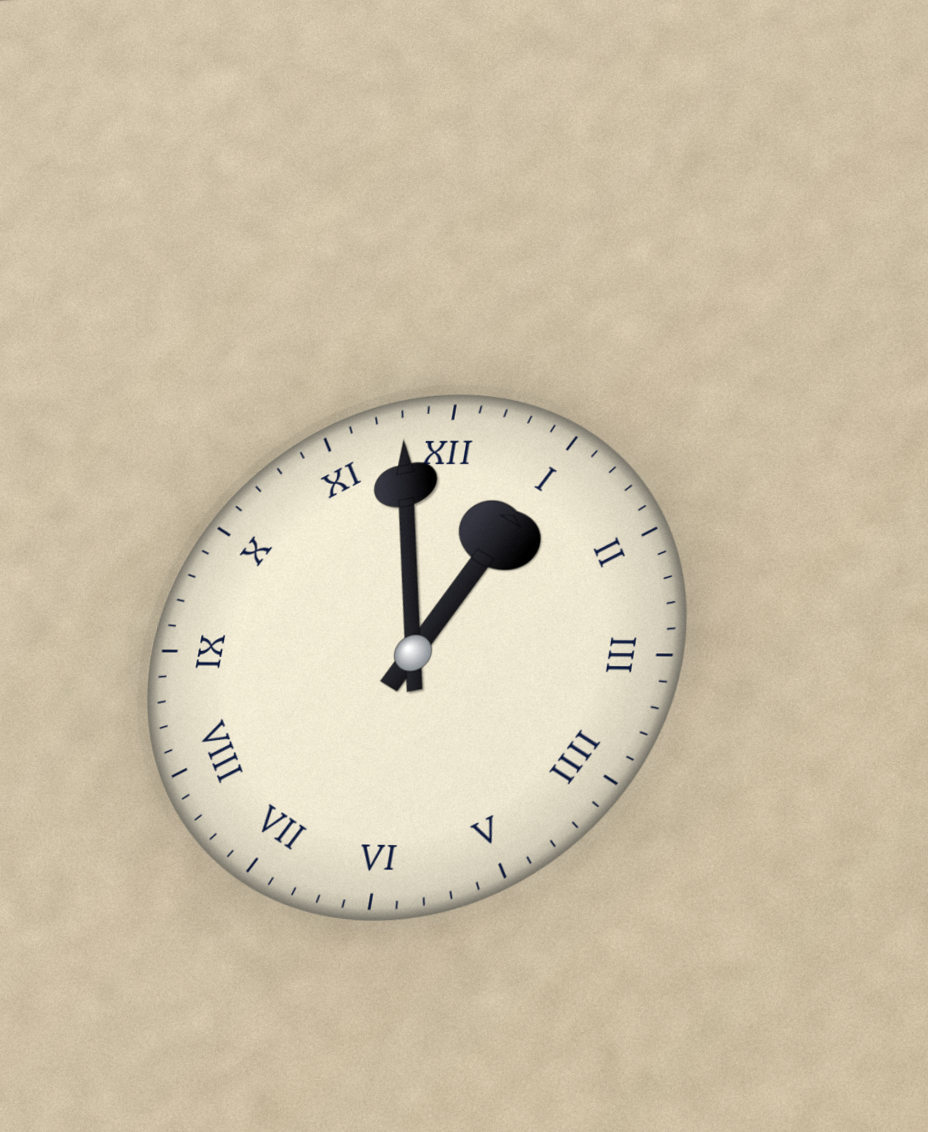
12h58
